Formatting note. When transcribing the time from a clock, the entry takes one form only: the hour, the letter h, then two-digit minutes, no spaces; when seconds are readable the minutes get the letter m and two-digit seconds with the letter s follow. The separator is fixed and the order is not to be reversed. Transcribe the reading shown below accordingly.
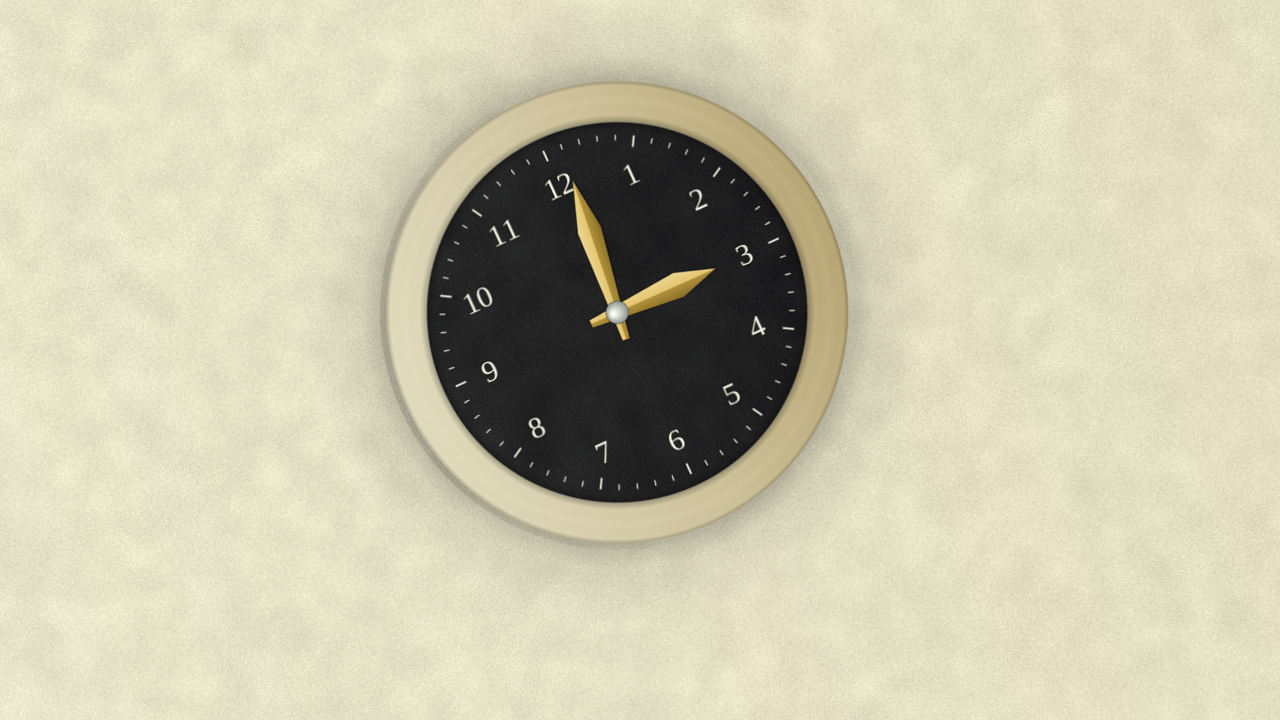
3h01
